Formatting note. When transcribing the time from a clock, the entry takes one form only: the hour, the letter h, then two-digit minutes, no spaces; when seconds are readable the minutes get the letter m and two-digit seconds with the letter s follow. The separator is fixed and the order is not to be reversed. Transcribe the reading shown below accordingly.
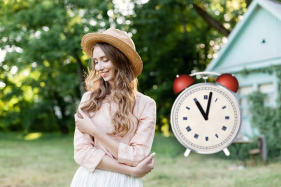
11h02
